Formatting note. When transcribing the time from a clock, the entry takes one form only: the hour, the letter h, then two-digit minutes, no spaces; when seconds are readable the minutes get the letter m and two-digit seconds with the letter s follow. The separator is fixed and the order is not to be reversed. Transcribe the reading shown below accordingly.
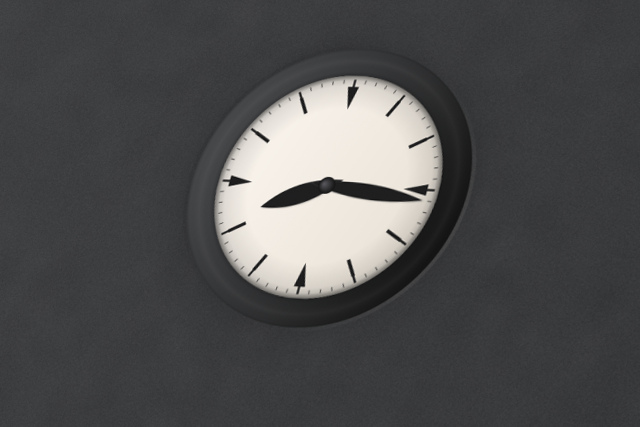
8h16
